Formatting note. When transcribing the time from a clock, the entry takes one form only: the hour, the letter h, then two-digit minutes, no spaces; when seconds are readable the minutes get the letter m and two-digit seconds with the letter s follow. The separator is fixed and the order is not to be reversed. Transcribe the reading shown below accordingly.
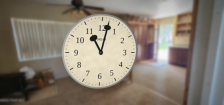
11h02
